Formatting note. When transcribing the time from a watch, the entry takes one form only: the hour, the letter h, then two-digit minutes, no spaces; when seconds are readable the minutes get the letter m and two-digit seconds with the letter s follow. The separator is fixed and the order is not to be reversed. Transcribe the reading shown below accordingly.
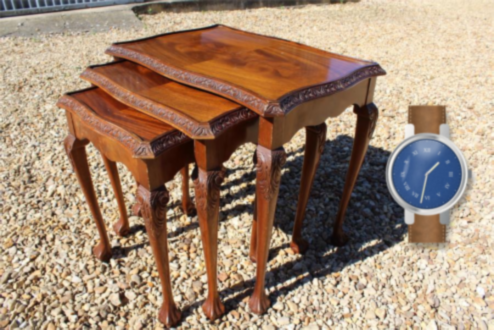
1h32
